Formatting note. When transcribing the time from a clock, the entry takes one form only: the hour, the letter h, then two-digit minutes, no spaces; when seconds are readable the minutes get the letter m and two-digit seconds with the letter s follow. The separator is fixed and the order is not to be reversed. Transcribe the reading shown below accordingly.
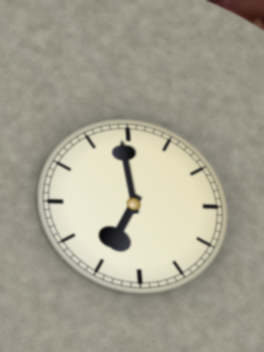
6h59
